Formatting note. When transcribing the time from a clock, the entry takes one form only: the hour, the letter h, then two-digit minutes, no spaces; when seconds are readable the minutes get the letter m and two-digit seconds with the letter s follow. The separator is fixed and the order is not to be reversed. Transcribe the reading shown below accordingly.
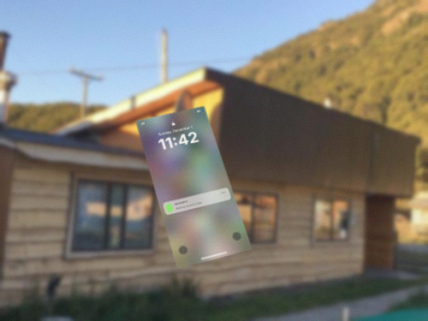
11h42
